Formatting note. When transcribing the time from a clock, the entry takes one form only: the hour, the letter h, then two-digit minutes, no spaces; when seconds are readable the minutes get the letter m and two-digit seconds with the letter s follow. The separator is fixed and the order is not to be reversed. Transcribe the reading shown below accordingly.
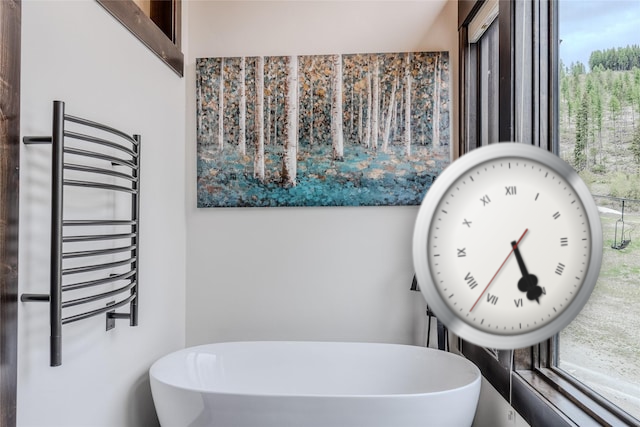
5h26m37s
